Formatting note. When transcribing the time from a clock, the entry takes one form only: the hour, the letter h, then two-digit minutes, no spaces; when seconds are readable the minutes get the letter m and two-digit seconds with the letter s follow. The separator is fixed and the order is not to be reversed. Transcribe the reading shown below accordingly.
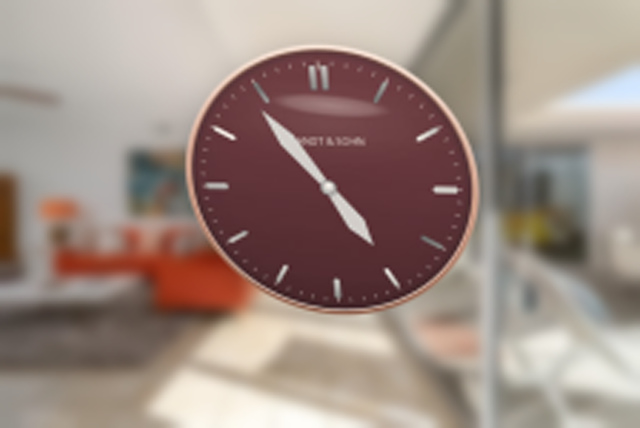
4h54
